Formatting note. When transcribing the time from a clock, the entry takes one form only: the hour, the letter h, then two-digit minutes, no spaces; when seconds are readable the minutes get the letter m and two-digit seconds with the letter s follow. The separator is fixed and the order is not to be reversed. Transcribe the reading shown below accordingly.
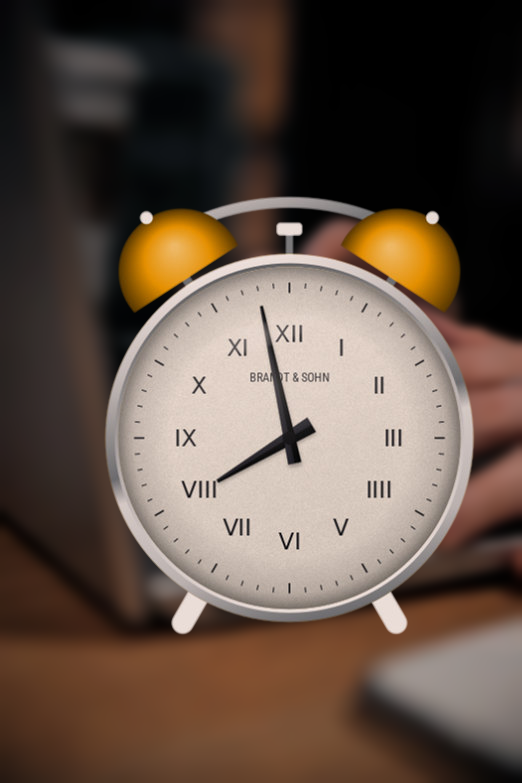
7h58
